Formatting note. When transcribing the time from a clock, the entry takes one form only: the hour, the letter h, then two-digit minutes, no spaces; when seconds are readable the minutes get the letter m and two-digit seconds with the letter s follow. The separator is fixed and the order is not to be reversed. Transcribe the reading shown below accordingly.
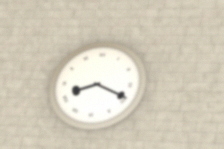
8h19
